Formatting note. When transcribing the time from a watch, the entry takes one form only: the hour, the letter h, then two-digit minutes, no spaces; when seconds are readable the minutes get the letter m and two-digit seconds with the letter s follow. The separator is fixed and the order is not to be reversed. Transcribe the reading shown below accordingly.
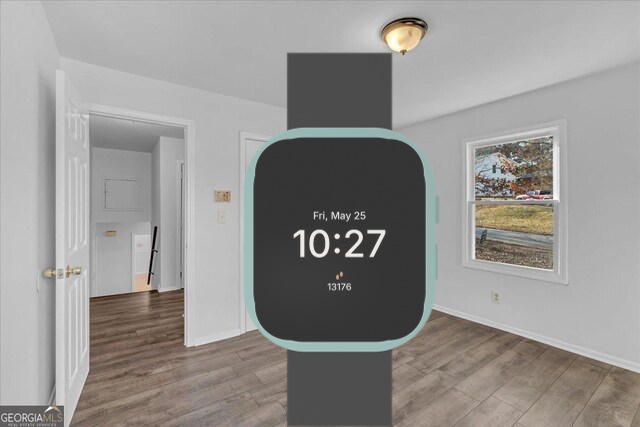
10h27
